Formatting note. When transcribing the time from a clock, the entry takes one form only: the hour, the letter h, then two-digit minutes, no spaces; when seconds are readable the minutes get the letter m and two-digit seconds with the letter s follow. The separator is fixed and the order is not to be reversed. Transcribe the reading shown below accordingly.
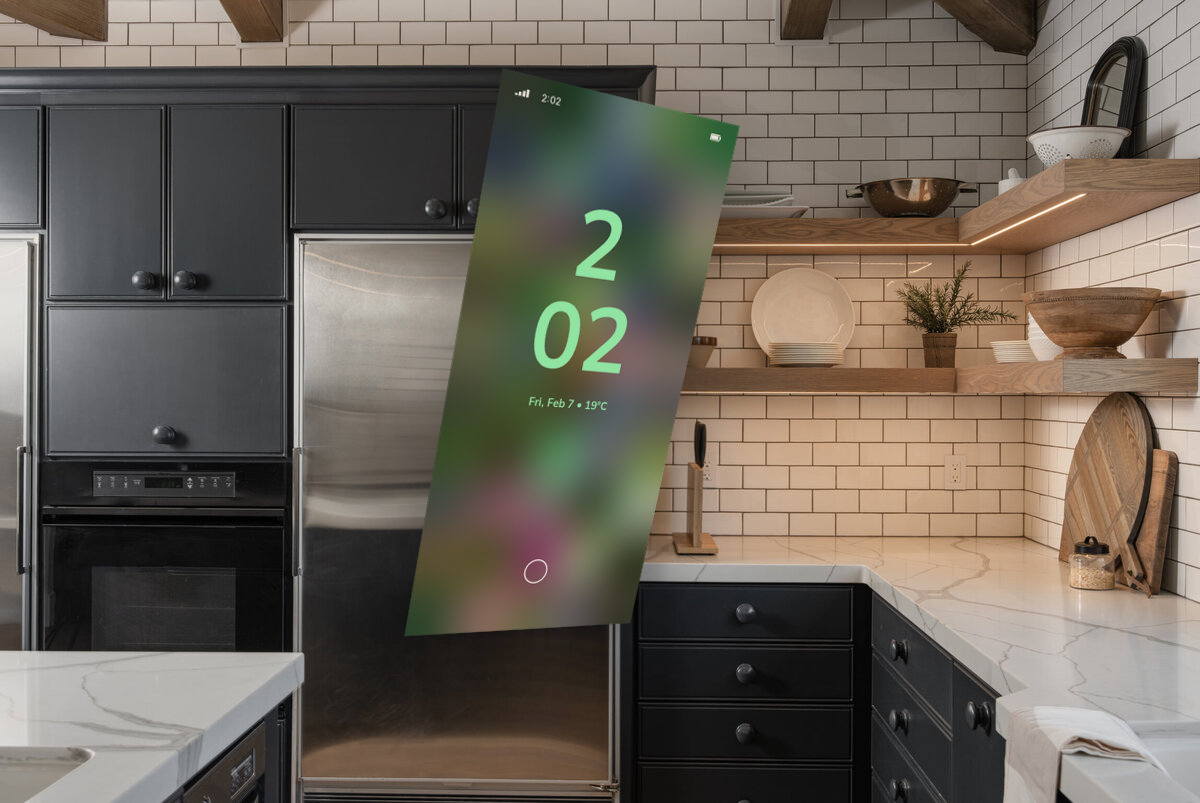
2h02
